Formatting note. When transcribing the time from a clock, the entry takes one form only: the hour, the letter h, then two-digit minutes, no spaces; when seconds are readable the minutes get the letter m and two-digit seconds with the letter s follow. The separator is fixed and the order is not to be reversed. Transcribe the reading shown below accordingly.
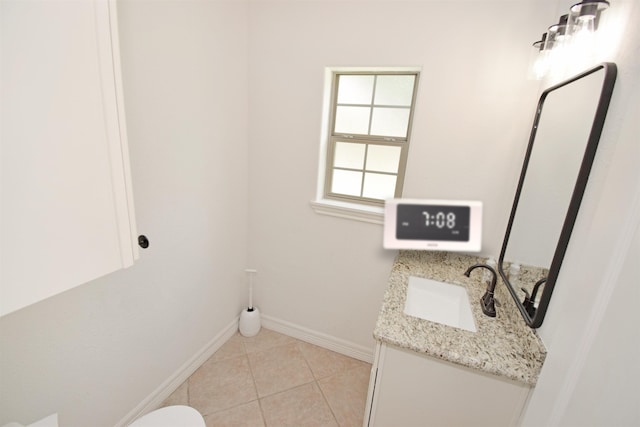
7h08
